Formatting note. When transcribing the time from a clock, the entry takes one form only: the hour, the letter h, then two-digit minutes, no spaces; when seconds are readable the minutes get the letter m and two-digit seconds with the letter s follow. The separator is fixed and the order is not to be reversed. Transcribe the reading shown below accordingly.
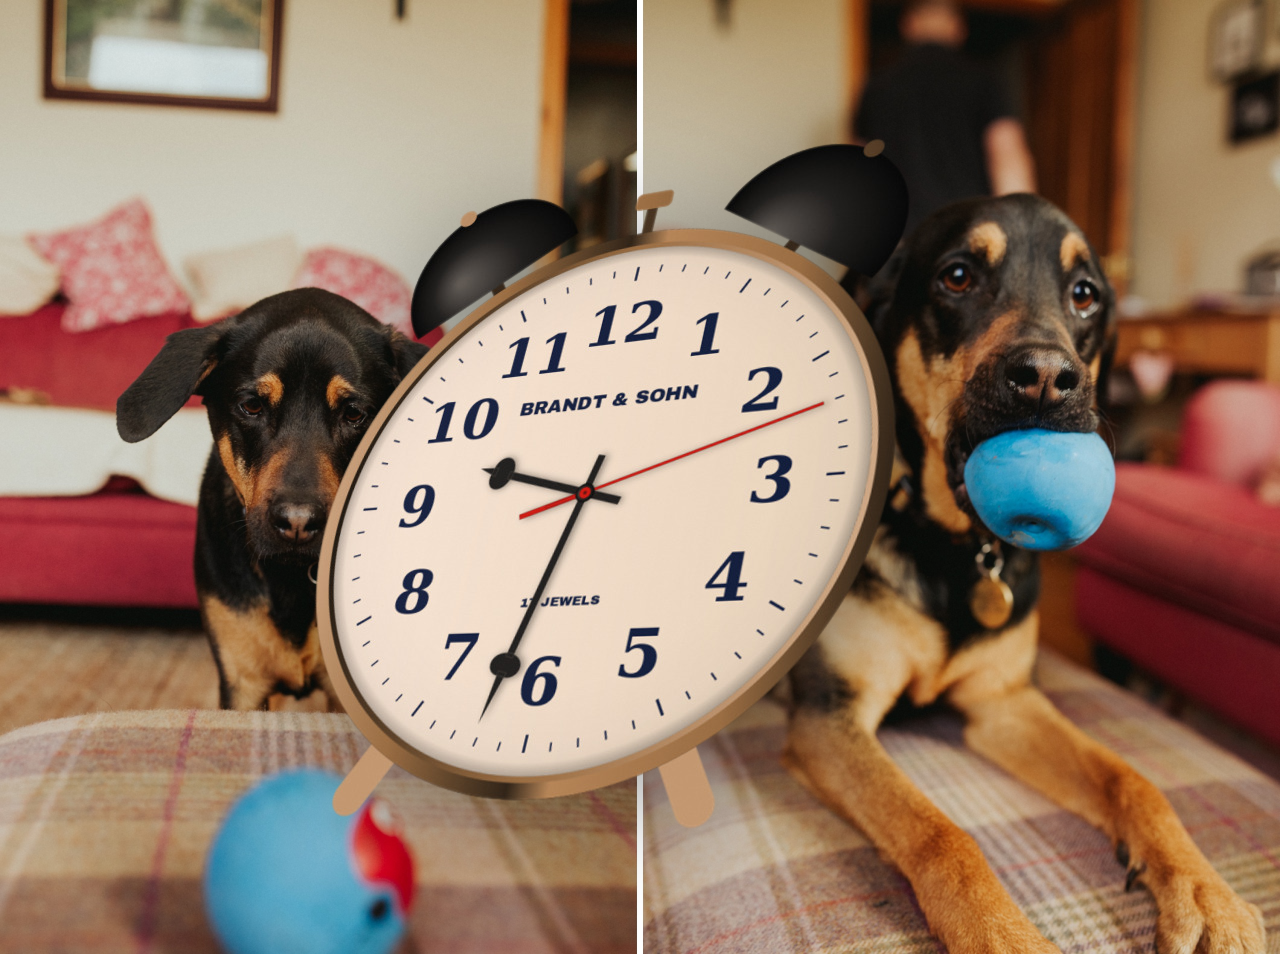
9h32m12s
